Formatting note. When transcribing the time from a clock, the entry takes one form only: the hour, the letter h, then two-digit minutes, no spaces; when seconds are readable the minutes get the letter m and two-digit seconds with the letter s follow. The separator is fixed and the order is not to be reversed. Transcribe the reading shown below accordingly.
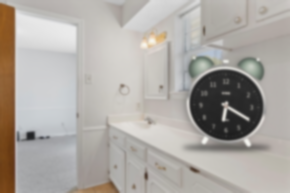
6h20
